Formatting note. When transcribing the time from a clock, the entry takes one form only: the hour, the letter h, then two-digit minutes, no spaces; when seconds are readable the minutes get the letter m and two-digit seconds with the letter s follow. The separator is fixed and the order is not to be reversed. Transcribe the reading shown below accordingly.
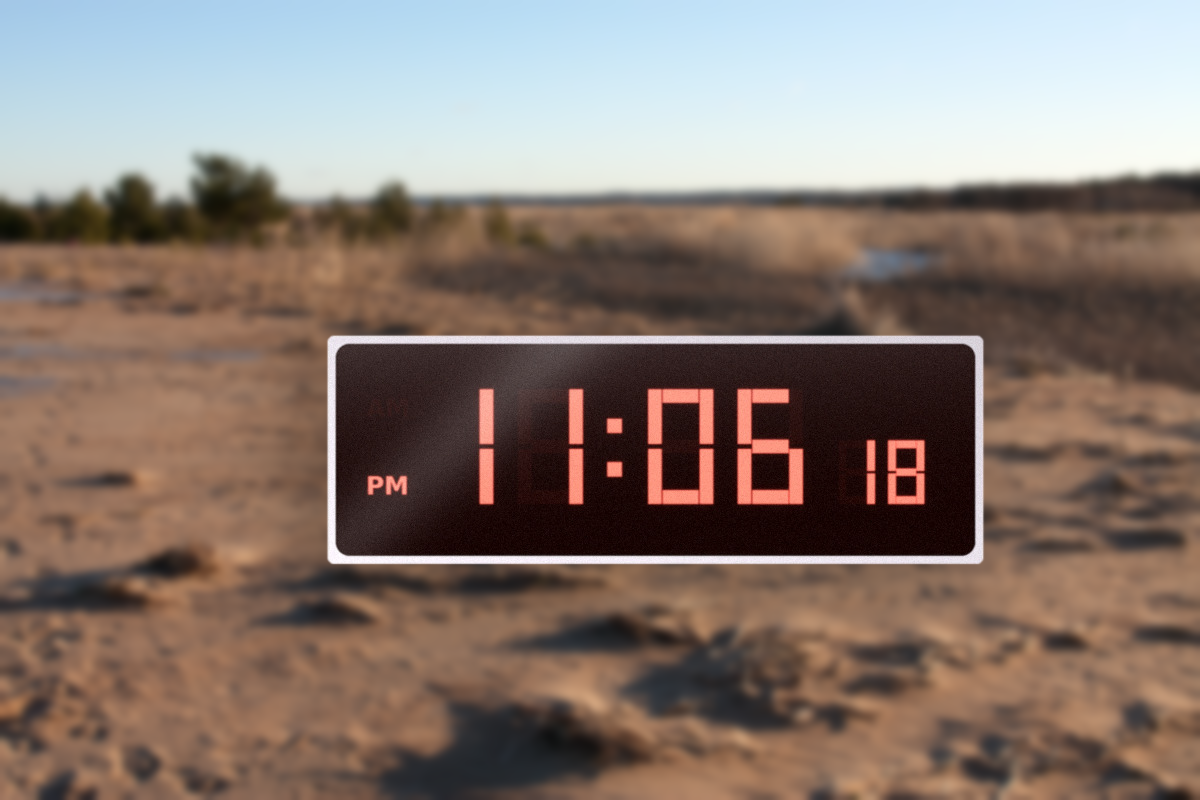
11h06m18s
